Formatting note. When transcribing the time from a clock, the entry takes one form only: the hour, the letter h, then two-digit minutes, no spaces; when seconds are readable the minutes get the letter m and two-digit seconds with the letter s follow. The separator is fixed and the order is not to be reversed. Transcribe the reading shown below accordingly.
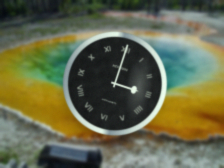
3h00
